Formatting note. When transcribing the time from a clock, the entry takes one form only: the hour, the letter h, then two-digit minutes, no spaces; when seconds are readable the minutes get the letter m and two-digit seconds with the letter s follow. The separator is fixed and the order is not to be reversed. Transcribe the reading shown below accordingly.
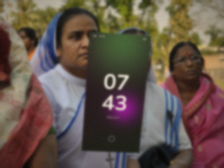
7h43
